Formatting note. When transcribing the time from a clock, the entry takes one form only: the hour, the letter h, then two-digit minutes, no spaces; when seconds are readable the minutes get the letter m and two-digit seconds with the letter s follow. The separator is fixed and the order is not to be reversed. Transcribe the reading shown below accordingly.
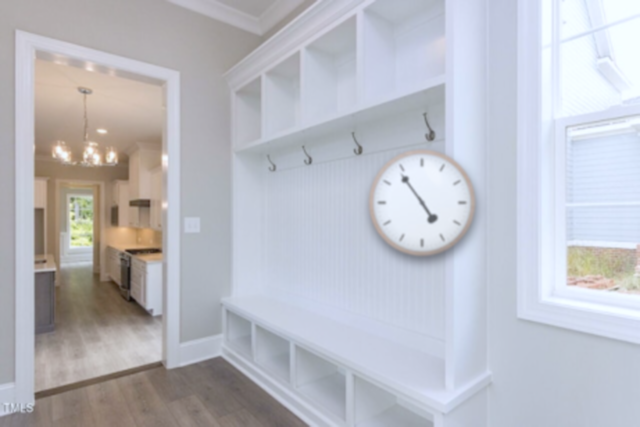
4h54
